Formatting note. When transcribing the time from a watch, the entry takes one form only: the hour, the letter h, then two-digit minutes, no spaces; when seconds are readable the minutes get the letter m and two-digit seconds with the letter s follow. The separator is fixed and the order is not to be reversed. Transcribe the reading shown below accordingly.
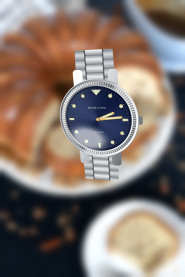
2h14
